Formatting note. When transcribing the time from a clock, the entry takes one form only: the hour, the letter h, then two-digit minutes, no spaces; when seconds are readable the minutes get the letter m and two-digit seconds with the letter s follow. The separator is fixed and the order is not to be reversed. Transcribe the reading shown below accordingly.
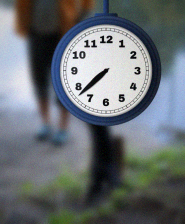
7h38
